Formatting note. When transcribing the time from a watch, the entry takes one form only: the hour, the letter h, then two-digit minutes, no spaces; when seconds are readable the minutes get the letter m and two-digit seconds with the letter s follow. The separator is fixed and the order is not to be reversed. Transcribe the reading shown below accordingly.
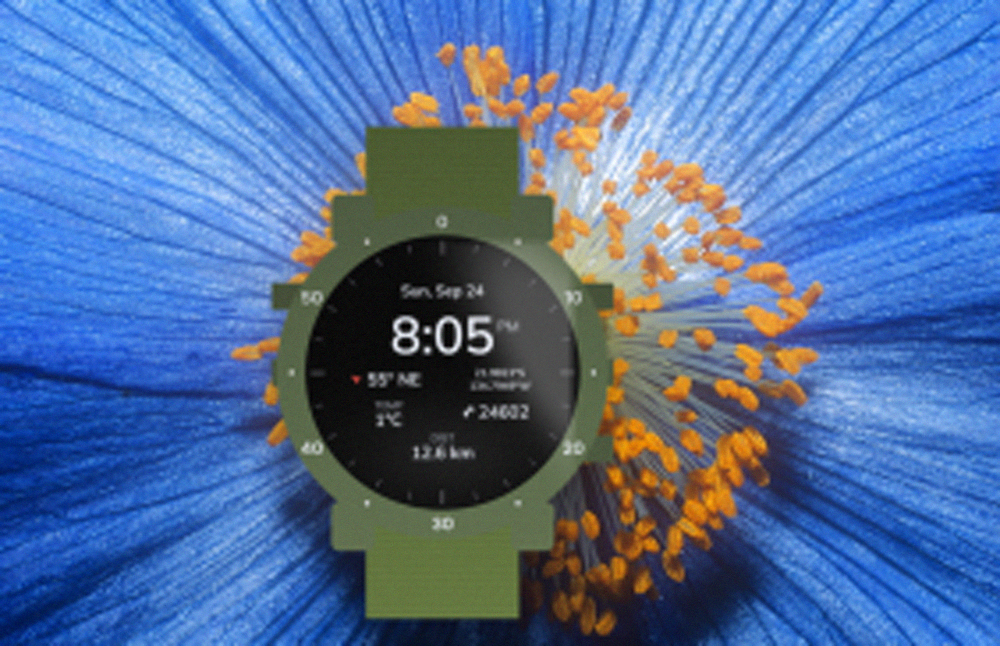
8h05
